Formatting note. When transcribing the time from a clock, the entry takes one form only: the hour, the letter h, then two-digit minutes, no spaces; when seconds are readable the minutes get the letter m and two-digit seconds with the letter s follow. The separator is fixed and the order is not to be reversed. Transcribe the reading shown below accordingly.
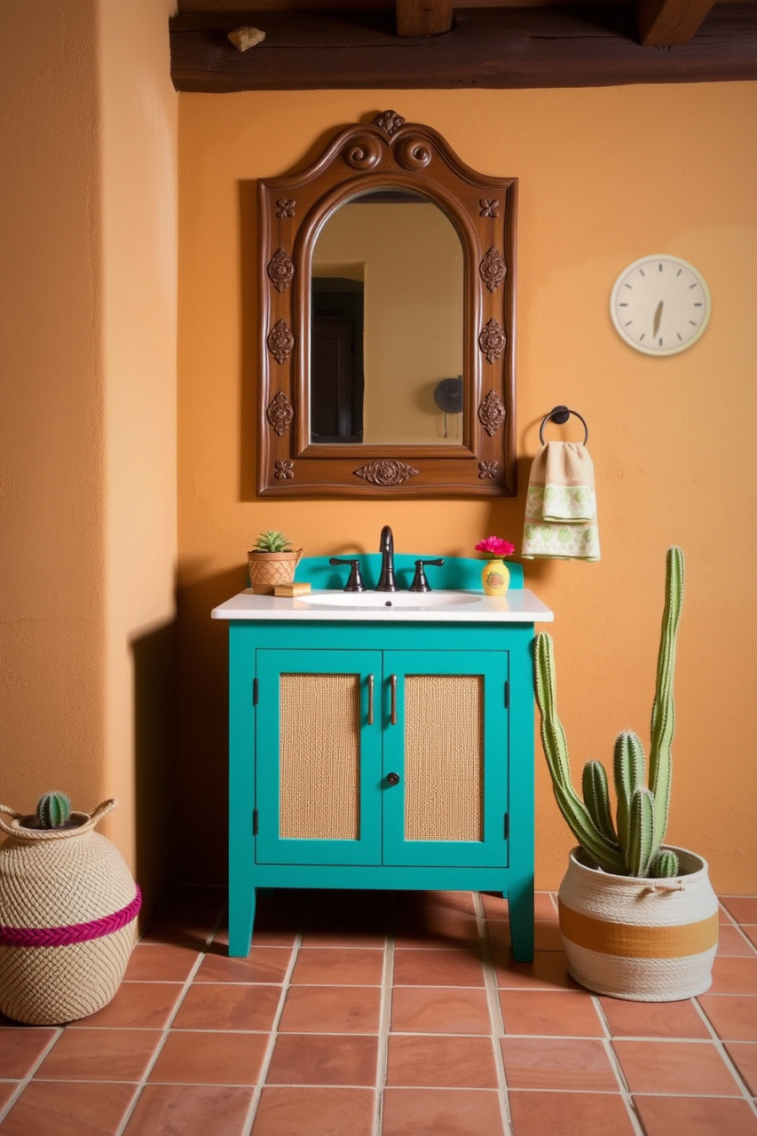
6h32
